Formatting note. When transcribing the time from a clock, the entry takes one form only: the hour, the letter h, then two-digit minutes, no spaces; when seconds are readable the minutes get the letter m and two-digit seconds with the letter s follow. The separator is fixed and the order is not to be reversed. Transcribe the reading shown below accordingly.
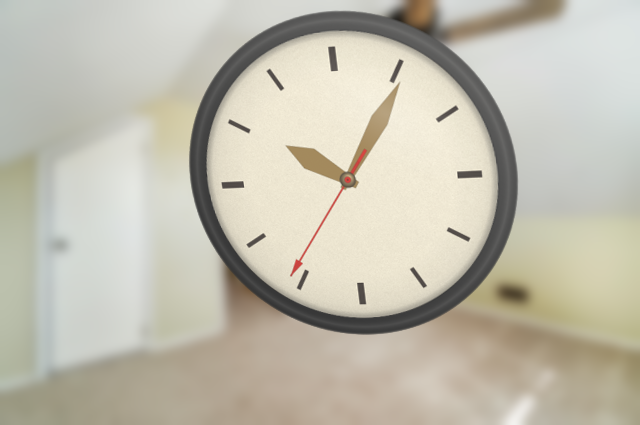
10h05m36s
